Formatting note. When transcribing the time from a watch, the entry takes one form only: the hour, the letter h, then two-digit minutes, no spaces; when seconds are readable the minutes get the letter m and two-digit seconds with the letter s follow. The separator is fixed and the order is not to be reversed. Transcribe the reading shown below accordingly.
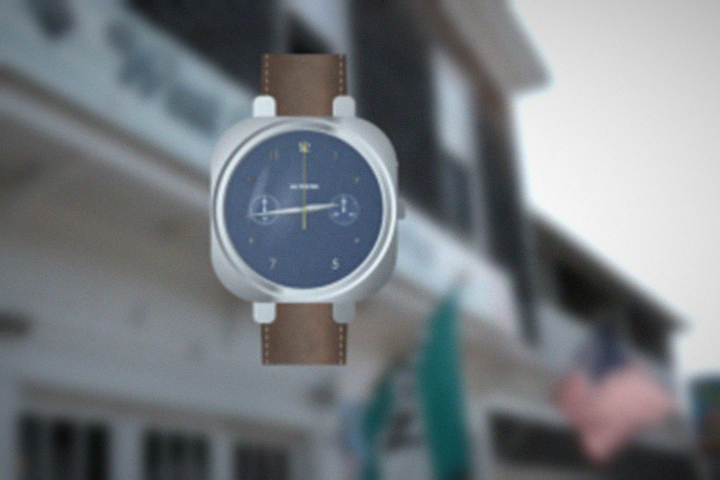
2h44
